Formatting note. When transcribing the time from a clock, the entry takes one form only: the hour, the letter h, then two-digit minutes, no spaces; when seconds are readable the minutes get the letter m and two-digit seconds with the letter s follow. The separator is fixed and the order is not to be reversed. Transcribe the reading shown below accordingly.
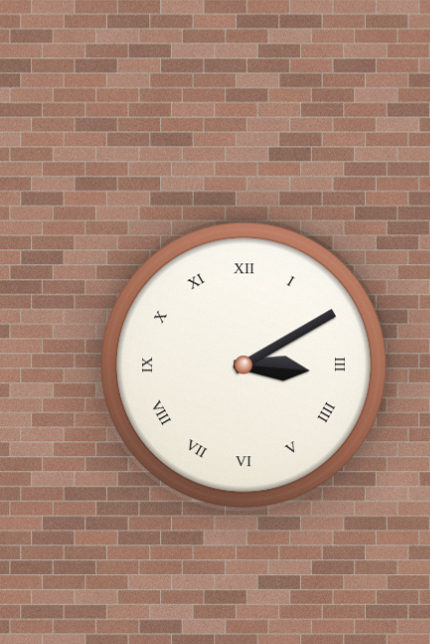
3h10
